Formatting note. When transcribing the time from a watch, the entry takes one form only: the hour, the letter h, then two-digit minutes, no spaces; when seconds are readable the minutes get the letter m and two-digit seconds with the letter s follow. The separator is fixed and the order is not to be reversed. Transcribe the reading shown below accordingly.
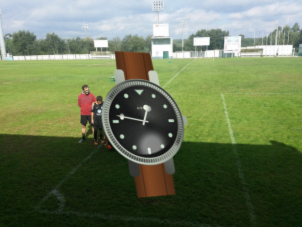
12h47
